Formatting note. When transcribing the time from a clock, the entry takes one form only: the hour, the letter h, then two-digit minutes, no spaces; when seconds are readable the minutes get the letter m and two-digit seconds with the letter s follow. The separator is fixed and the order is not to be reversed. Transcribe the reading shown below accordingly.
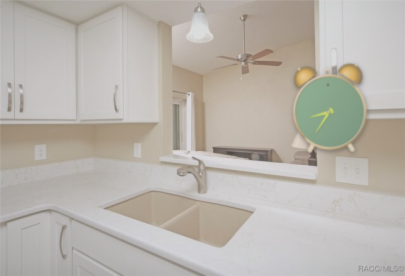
8h36
